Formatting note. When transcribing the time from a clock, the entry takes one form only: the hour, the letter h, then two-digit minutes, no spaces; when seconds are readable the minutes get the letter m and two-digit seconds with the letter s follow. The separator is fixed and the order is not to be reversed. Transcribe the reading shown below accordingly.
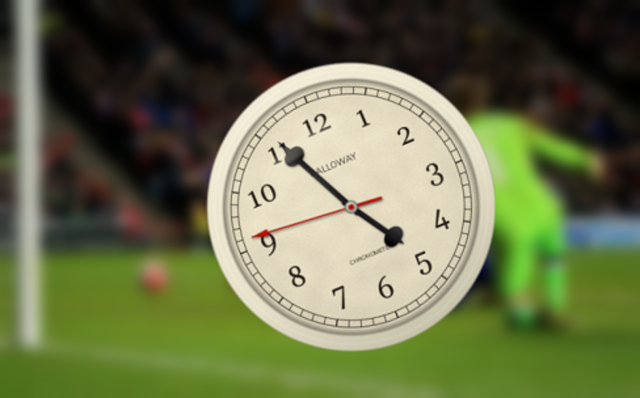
4h55m46s
